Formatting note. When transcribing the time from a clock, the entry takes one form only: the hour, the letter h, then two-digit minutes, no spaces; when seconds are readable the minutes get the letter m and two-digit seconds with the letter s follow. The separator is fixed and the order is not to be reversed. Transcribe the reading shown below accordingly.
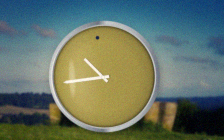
10h45
